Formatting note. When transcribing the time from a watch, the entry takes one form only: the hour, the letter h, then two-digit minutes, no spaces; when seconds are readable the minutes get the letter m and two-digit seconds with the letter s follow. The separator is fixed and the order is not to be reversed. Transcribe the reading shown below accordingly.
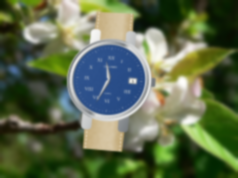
11h34
